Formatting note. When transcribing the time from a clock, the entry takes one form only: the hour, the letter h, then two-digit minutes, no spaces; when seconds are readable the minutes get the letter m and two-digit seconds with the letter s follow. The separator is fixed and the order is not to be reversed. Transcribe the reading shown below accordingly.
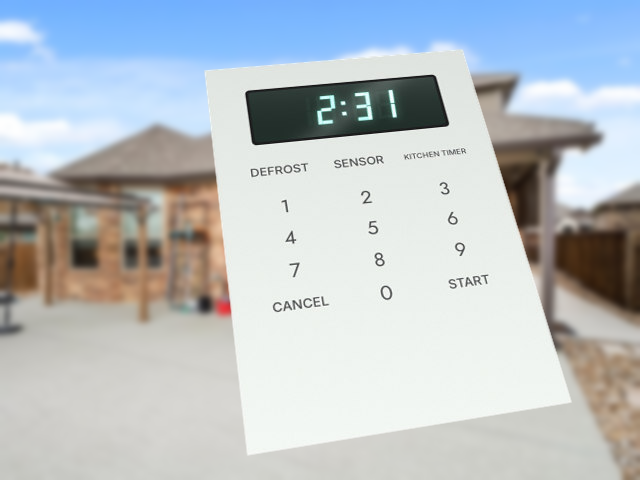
2h31
